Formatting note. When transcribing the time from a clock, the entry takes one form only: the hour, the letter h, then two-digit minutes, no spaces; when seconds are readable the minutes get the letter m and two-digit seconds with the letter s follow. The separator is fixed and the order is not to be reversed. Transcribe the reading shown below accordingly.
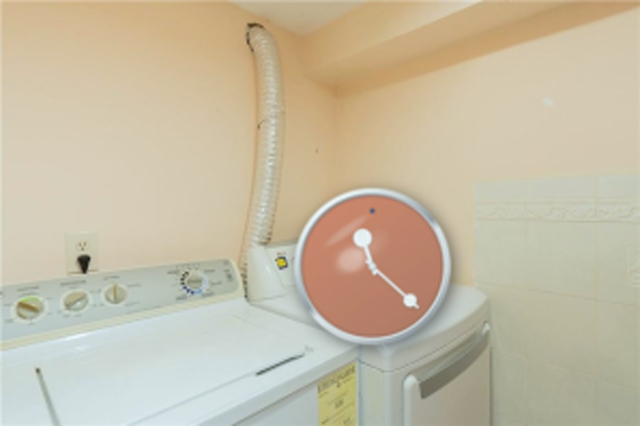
11h22
